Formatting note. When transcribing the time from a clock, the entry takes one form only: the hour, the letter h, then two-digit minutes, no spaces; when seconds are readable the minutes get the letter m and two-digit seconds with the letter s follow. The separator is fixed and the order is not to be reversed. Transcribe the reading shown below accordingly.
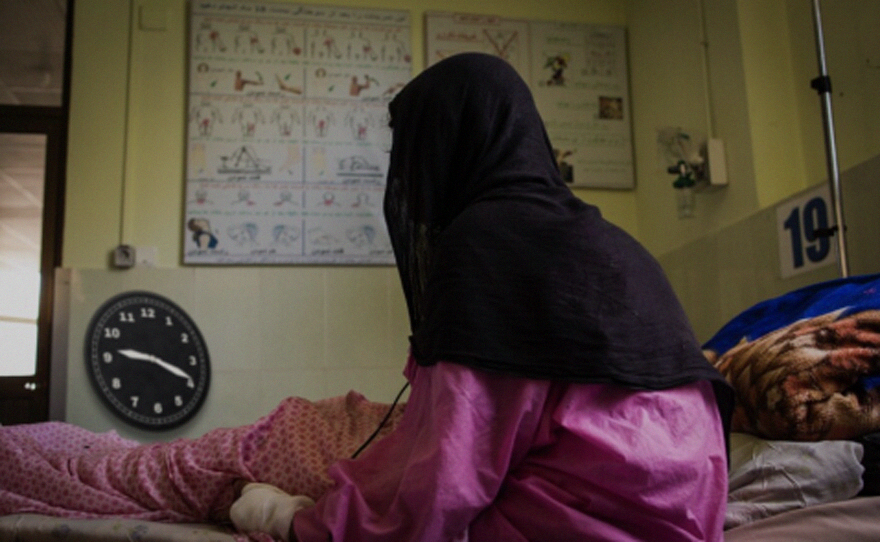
9h19
